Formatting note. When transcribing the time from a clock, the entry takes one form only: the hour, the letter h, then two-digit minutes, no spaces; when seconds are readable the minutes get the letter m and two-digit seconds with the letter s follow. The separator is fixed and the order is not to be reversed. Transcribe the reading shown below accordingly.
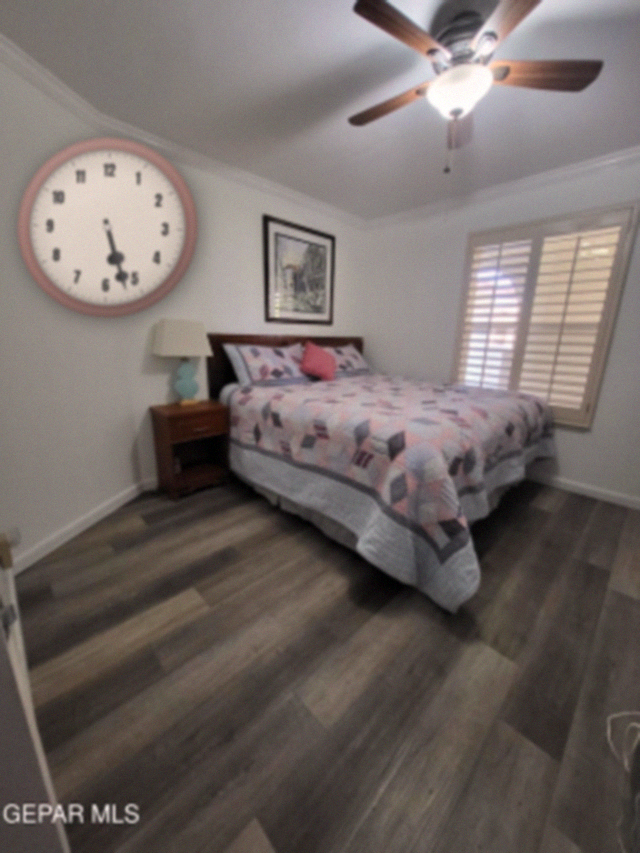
5h27
